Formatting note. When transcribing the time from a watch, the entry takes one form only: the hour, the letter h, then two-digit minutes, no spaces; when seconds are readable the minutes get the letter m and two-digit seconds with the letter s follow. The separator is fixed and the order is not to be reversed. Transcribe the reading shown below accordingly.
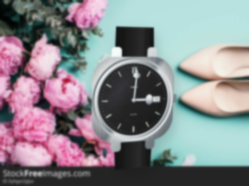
3h01
